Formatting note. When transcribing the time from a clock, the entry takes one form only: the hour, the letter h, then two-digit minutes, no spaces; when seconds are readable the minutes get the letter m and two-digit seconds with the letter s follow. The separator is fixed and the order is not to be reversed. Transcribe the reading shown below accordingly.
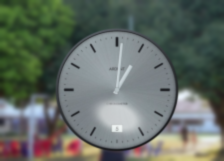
1h01
